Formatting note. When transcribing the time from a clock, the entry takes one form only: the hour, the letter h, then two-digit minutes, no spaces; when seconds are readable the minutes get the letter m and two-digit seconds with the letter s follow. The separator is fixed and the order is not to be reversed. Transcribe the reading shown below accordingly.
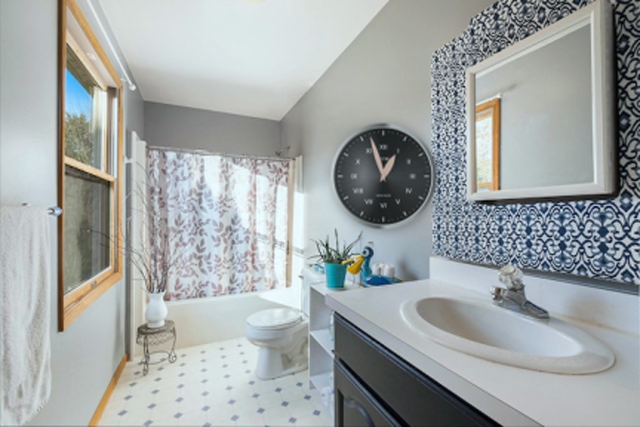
12h57
